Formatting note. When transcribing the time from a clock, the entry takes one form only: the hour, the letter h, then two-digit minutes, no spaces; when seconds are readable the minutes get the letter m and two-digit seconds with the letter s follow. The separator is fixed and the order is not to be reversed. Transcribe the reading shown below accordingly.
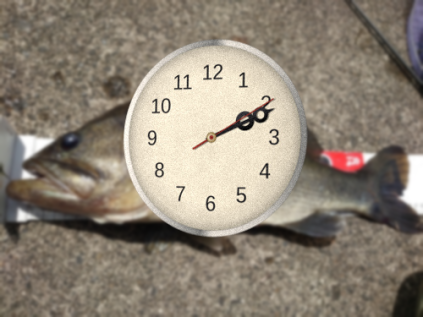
2h11m10s
